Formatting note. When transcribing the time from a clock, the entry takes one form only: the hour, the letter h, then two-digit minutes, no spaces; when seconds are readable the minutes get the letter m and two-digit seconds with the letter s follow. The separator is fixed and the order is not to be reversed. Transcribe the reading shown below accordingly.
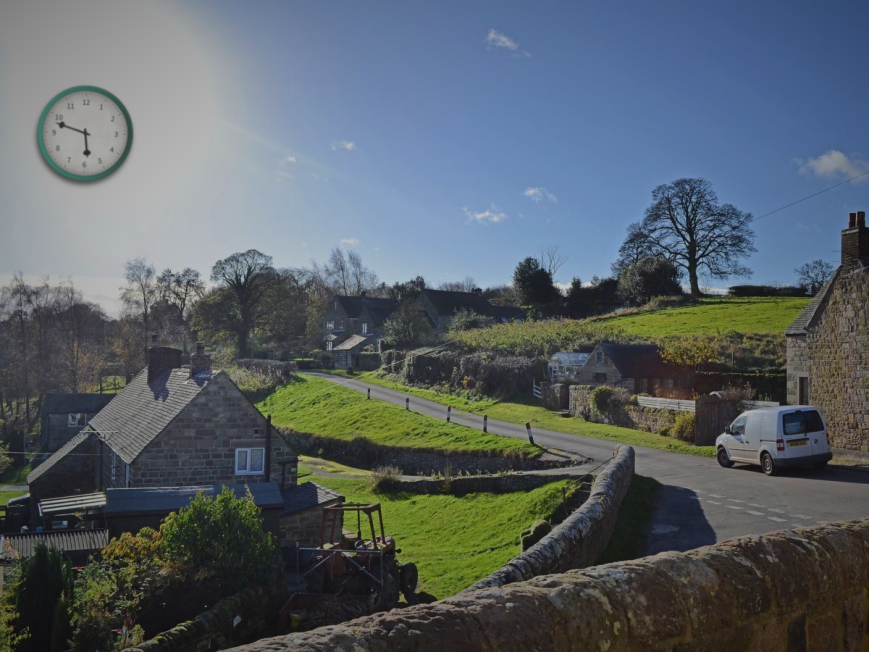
5h48
